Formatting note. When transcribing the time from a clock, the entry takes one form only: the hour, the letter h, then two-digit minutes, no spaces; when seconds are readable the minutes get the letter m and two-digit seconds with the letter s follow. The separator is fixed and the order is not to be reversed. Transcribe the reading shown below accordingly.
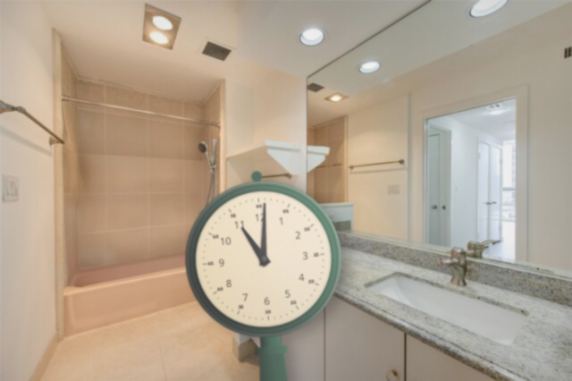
11h01
